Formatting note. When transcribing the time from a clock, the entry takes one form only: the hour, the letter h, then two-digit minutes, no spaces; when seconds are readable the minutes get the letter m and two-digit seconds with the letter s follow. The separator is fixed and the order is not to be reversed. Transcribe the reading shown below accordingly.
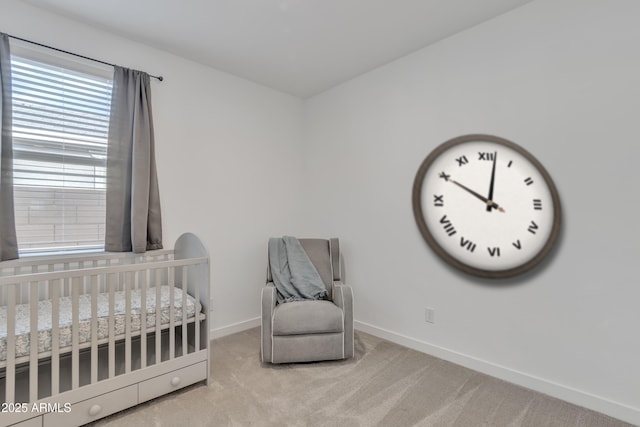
10h01m50s
